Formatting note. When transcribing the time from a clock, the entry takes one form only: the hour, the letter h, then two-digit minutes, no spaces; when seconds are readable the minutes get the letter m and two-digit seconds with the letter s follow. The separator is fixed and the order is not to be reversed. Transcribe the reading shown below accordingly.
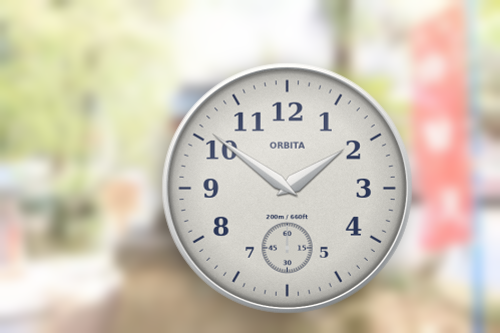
1h51
